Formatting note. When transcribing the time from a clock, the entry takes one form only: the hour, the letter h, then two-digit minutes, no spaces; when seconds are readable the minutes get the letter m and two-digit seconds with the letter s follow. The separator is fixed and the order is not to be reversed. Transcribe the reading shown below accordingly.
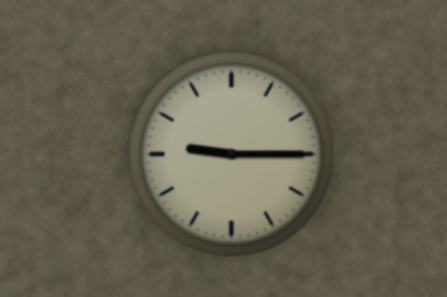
9h15
